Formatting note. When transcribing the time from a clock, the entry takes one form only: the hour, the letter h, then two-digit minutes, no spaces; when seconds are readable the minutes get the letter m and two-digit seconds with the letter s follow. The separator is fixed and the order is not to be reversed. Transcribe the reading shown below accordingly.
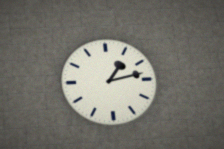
1h13
